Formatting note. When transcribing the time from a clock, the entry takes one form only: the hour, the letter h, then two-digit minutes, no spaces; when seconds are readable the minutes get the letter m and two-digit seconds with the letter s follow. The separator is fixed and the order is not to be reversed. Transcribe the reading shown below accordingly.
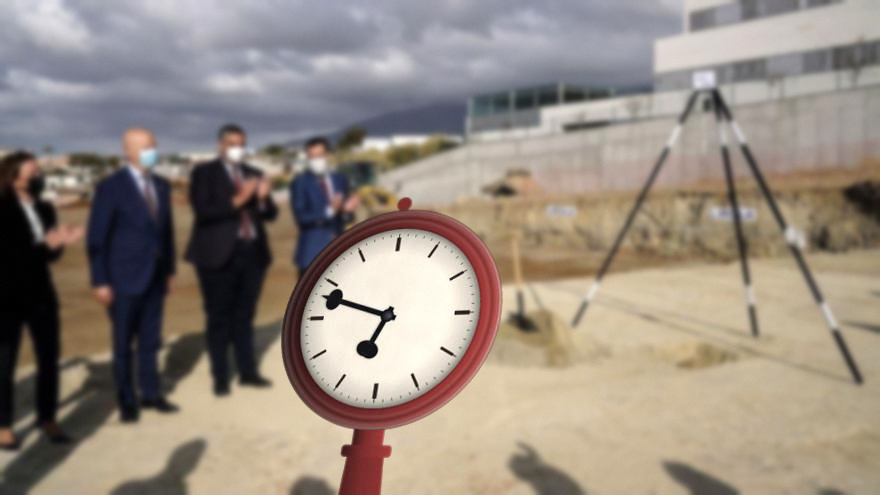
6h48
